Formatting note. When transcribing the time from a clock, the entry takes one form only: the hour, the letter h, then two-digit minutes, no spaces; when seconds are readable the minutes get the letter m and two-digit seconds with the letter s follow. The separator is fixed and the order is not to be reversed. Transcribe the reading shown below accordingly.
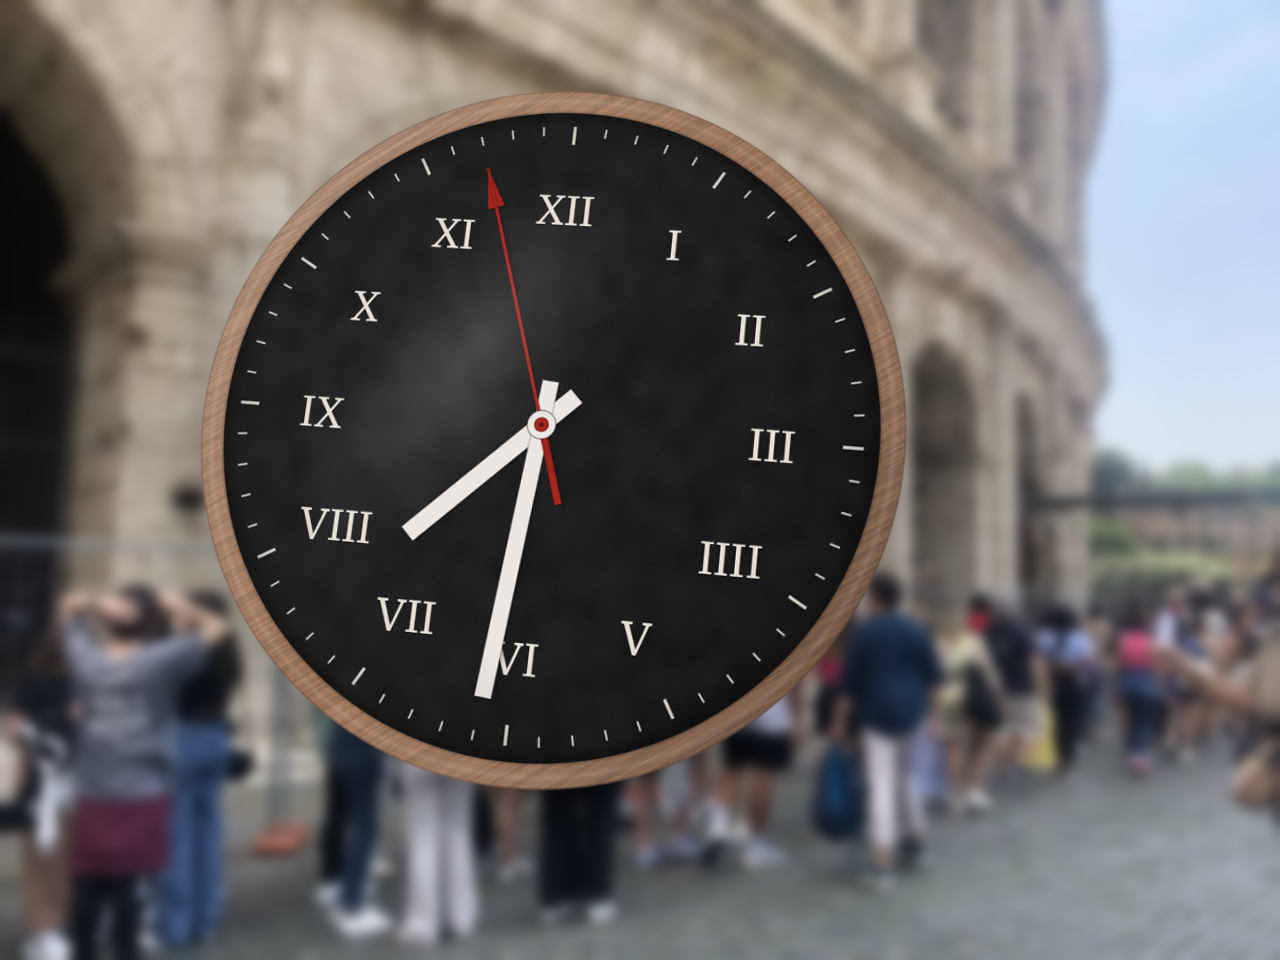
7h30m57s
